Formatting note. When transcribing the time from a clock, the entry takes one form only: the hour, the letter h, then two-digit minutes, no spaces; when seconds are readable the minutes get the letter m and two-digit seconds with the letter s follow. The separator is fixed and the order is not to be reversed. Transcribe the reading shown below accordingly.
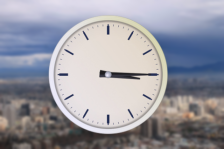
3h15
